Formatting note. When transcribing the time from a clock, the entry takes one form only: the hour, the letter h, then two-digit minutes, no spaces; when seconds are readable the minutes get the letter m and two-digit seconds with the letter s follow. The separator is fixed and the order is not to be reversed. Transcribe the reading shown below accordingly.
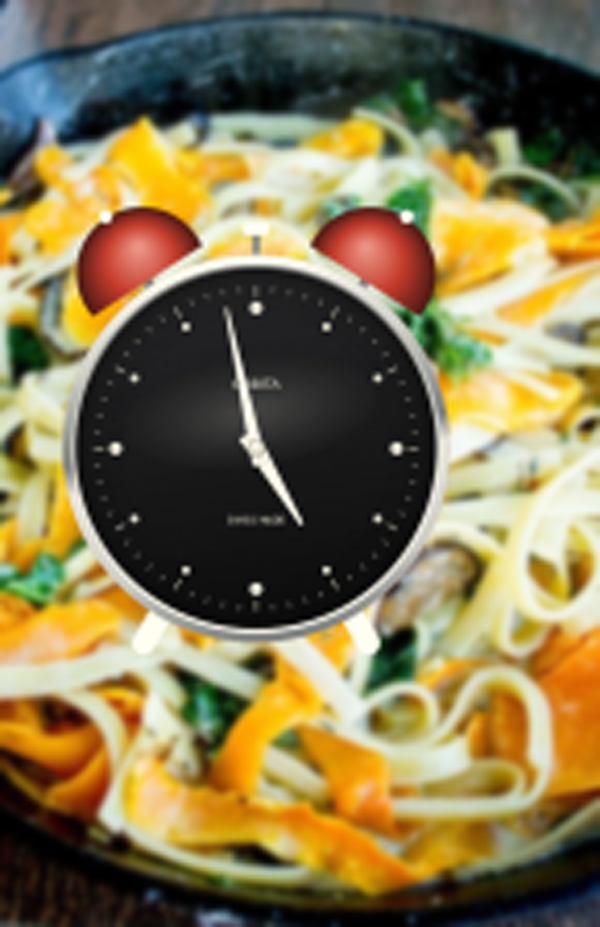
4h58
